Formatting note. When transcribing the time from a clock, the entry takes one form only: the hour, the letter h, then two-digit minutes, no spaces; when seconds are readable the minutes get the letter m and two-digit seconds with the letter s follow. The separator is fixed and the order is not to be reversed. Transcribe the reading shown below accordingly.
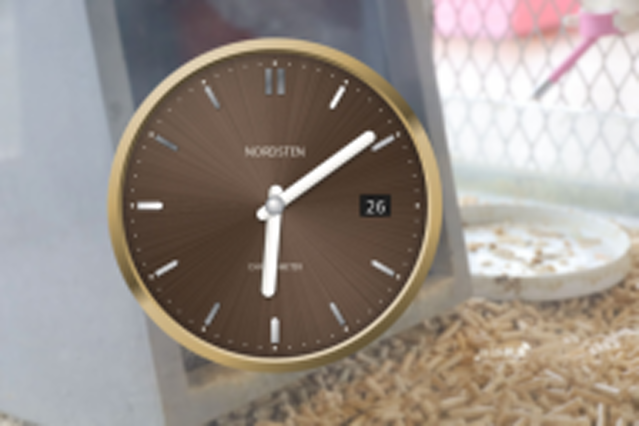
6h09
